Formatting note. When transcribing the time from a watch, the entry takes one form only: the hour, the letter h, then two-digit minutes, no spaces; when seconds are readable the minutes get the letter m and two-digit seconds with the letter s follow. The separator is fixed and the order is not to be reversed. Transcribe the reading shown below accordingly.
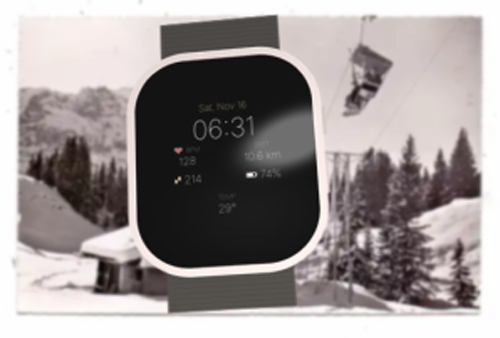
6h31
